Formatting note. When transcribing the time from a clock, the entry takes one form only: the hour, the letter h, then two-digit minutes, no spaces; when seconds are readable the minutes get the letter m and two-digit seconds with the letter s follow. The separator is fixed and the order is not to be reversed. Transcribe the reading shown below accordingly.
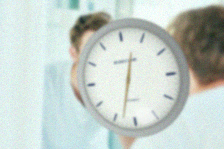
12h33
